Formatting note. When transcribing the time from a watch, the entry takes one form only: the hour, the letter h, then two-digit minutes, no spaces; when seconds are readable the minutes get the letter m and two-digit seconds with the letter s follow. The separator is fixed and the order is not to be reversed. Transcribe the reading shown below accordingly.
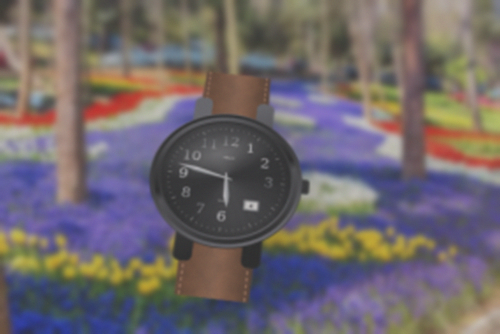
5h47
